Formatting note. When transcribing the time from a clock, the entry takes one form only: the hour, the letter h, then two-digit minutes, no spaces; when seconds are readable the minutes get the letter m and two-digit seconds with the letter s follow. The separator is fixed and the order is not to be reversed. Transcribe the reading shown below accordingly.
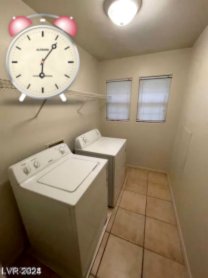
6h06
